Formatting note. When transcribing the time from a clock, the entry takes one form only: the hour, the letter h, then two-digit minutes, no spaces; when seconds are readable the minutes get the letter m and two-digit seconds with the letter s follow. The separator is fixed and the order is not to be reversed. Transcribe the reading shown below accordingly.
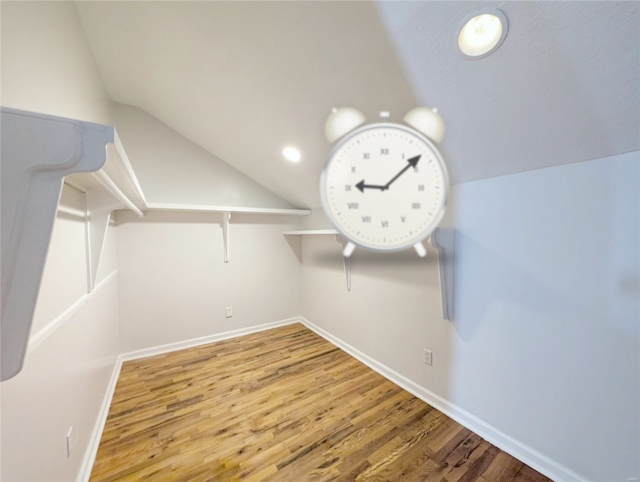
9h08
